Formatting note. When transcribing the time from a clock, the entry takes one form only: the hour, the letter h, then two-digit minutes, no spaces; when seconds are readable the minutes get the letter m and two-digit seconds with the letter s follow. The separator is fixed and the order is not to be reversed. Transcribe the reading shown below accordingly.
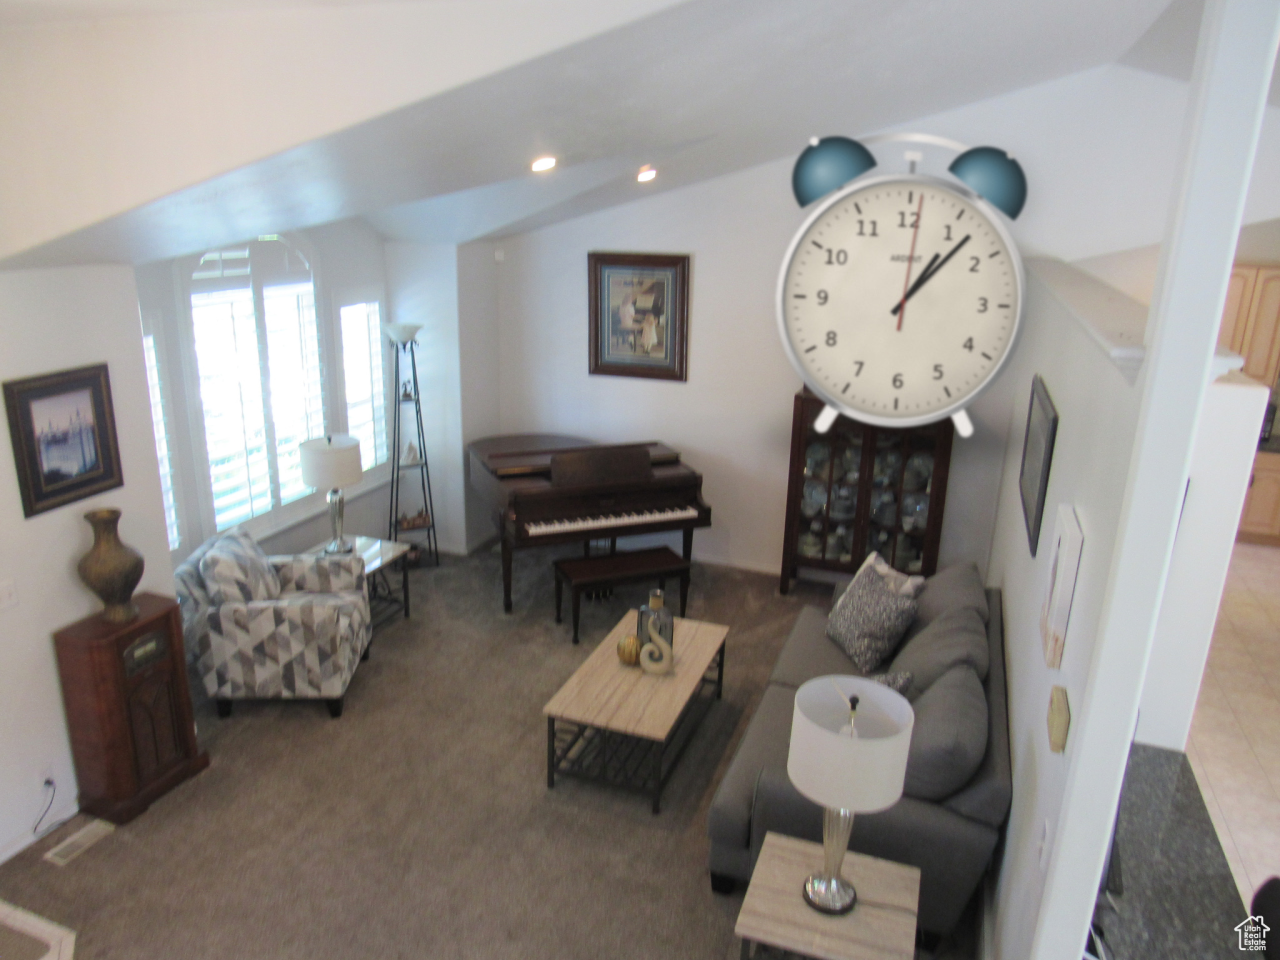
1h07m01s
